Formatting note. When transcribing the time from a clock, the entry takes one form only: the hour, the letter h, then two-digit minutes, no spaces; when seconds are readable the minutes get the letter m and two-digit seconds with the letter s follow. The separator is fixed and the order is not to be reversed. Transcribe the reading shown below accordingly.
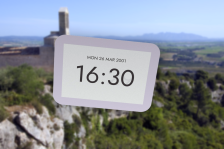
16h30
